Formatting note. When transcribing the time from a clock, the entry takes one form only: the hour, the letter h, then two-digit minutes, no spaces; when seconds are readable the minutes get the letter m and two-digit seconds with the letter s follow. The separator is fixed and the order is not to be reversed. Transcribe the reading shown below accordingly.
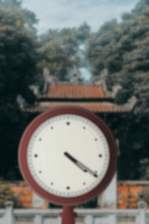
4h21
